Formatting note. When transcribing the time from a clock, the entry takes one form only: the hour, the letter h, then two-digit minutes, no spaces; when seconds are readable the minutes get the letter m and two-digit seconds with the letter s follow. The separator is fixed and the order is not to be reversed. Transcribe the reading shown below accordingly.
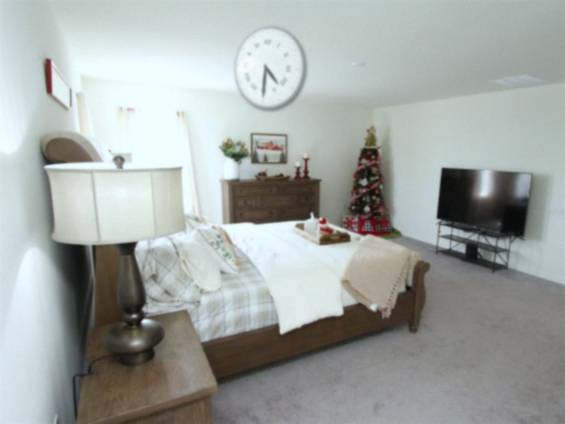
4h30
